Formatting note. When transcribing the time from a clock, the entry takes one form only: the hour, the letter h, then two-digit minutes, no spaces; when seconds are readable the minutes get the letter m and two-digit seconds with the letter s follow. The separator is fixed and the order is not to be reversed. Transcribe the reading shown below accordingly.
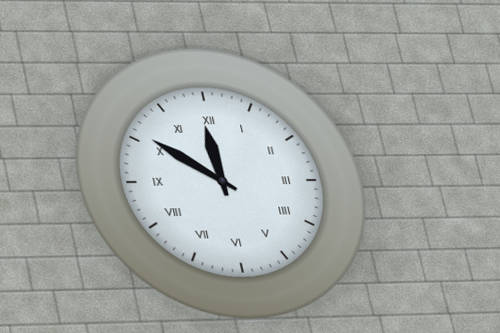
11h51
